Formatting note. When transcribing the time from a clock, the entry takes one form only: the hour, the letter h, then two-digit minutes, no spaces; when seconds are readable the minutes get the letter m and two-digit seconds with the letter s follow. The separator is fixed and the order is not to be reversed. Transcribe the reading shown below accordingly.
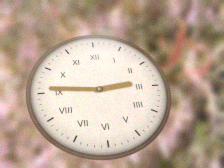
2h46
